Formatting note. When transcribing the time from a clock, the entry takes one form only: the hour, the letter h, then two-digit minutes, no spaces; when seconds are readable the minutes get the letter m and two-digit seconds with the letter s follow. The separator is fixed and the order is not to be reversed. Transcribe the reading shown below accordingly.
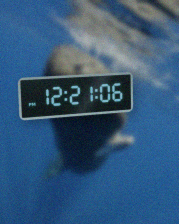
12h21m06s
